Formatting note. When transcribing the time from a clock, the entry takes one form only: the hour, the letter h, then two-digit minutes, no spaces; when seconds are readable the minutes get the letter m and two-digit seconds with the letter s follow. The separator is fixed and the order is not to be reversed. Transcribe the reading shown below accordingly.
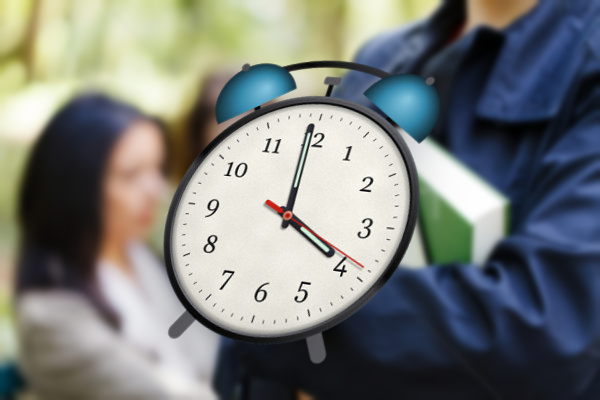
3h59m19s
